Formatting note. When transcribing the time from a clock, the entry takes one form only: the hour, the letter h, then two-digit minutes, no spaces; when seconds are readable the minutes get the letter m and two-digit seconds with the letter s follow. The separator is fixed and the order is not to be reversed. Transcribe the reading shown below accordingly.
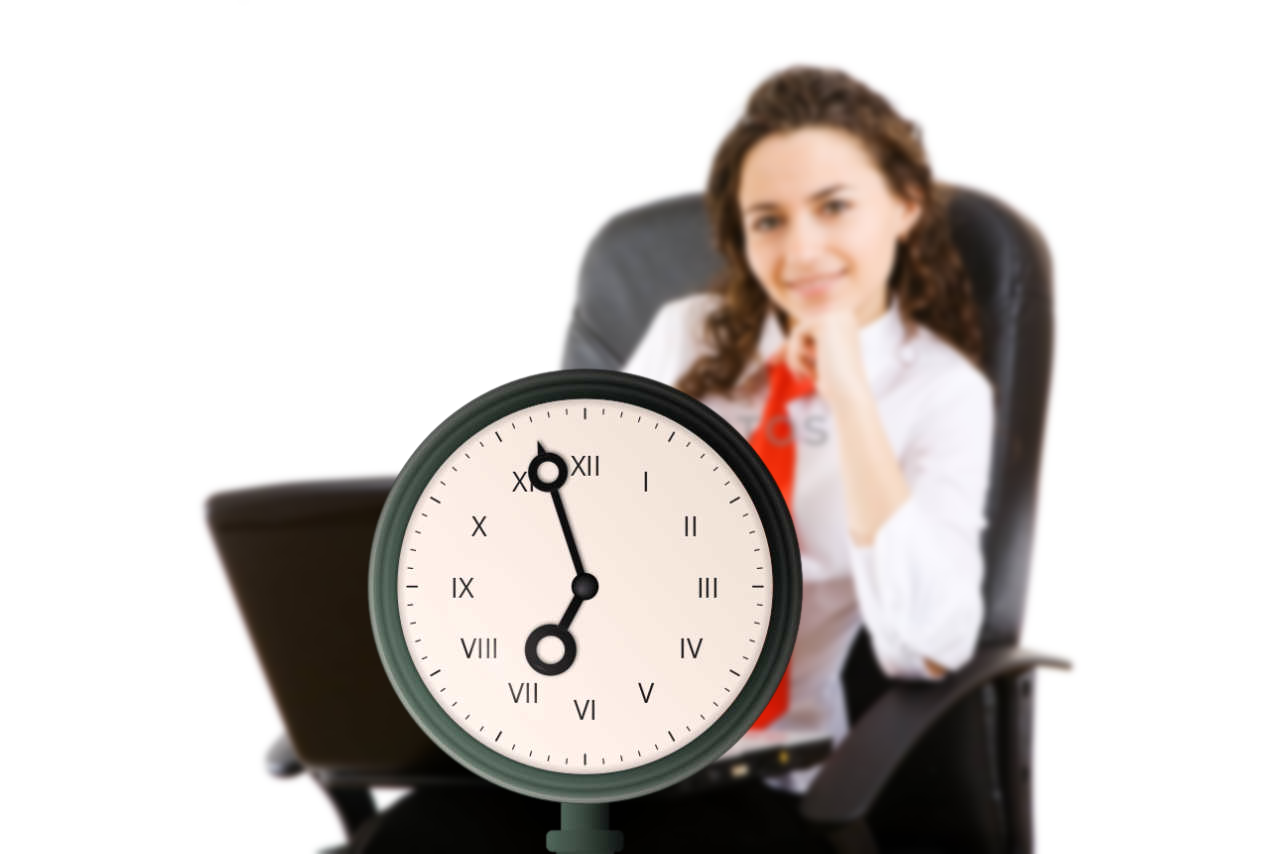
6h57
